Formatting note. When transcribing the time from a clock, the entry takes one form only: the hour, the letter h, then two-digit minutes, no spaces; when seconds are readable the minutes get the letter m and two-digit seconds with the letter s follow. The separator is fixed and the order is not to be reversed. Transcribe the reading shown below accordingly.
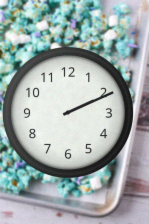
2h11
